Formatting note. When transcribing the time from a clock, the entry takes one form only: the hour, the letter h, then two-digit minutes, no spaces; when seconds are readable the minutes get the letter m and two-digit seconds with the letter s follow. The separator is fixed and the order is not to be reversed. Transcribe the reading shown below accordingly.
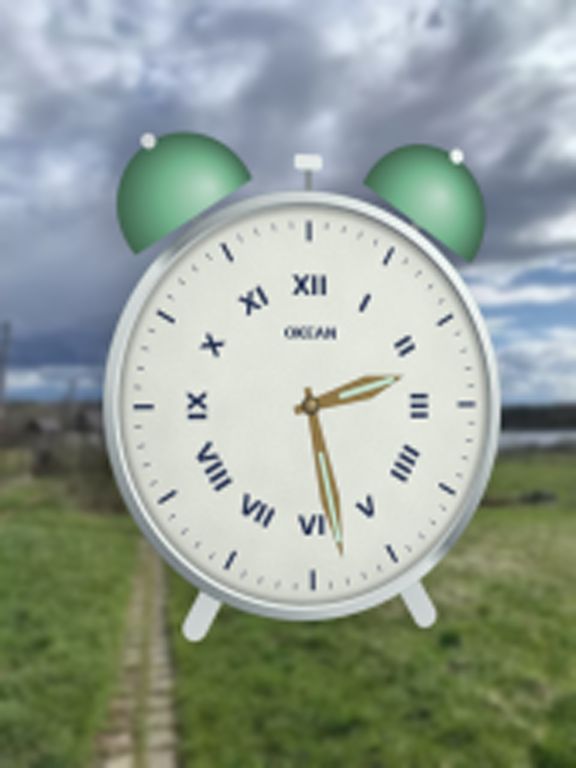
2h28
